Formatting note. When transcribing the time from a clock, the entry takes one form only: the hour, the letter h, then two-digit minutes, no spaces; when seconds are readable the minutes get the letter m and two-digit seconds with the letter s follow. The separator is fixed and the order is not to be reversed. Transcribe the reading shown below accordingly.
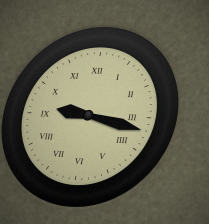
9h17
